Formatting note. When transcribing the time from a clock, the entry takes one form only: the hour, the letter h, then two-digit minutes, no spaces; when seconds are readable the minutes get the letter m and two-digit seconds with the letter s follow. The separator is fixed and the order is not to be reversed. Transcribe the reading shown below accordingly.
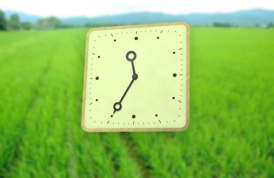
11h35
